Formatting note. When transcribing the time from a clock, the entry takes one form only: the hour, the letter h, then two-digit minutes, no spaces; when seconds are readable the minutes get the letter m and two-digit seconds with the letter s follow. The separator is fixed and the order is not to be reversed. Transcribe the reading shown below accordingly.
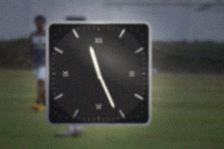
11h26
